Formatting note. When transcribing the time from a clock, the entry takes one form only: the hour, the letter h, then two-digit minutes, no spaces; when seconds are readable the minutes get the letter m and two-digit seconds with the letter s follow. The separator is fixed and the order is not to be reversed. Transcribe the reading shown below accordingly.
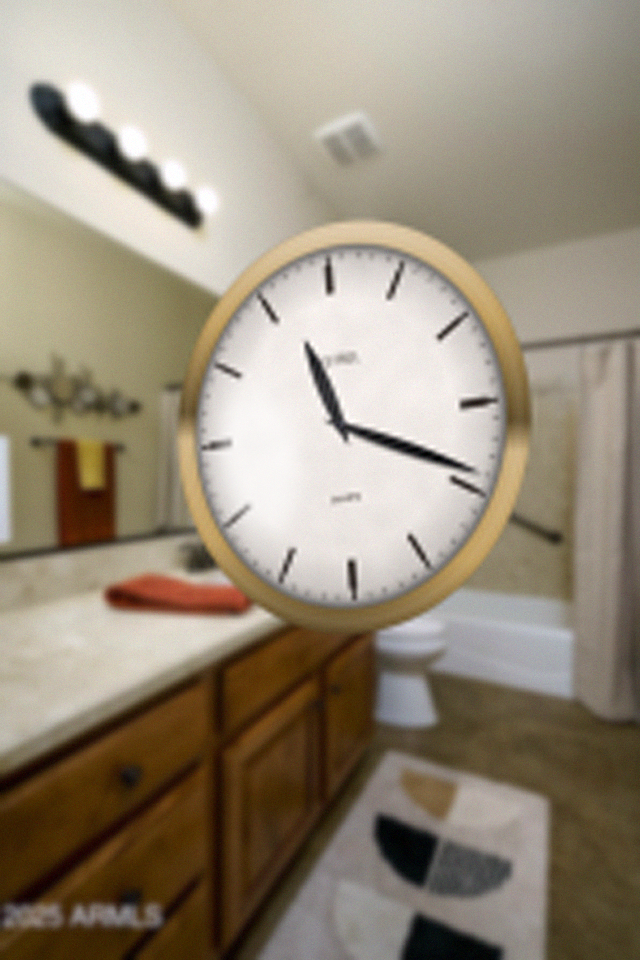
11h19
